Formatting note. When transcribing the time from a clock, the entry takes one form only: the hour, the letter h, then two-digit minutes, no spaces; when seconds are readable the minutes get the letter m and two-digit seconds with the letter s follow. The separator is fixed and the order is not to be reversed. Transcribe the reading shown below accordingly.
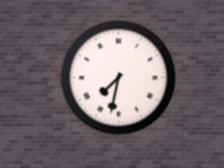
7h32
